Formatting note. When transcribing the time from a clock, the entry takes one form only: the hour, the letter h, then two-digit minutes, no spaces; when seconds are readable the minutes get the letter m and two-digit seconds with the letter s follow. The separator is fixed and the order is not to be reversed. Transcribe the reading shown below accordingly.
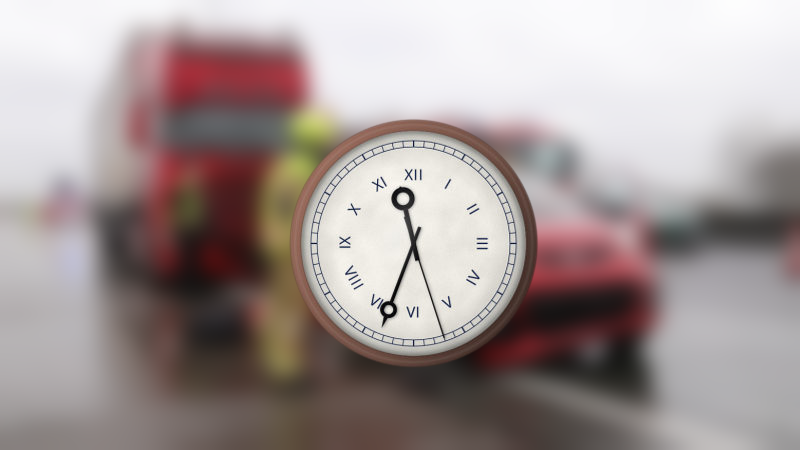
11h33m27s
